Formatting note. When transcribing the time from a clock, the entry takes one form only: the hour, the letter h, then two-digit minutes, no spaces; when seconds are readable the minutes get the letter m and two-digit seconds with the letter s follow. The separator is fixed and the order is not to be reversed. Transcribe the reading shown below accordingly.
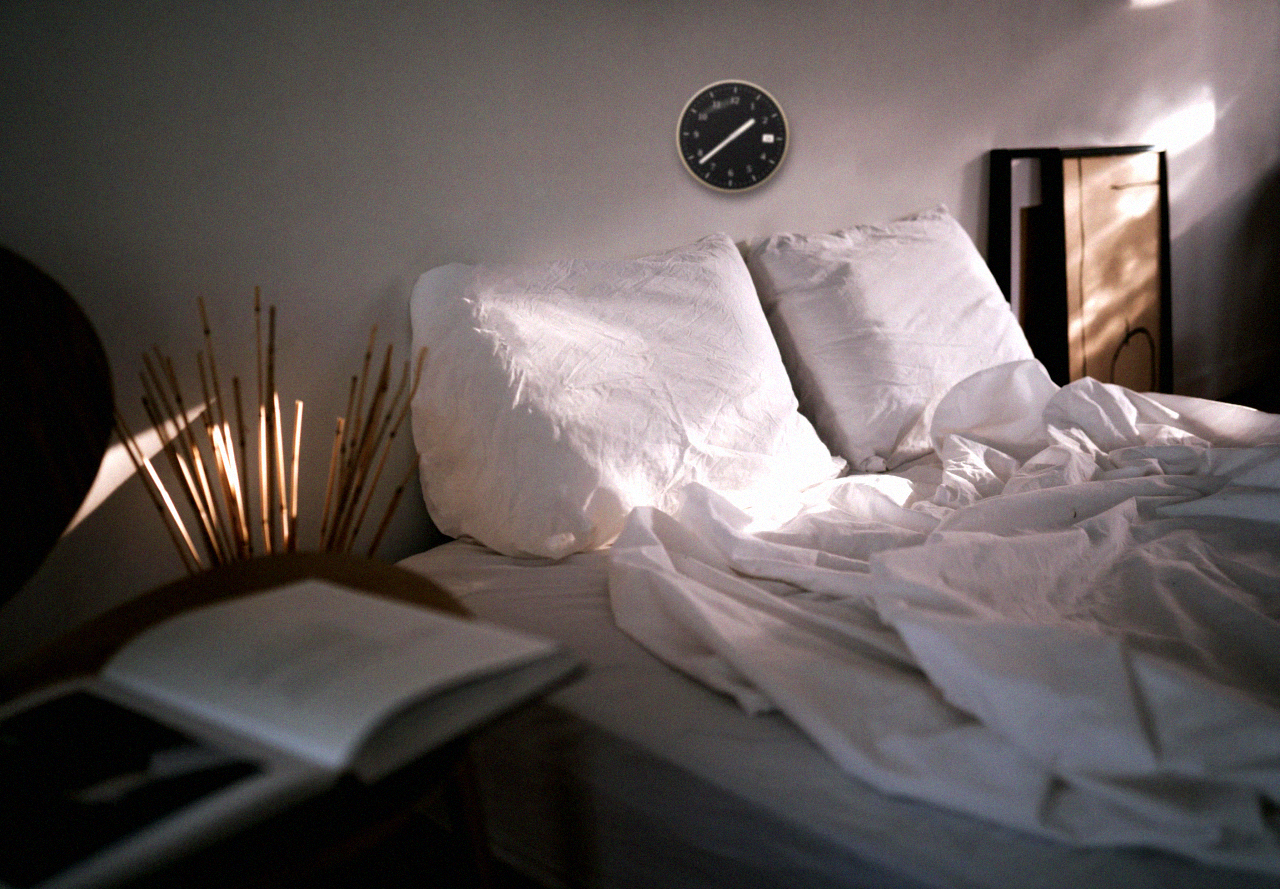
1h38
